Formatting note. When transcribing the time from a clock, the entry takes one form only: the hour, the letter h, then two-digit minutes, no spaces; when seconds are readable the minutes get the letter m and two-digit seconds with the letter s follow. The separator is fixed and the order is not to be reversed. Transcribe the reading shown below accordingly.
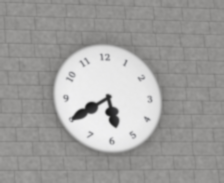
5h40
